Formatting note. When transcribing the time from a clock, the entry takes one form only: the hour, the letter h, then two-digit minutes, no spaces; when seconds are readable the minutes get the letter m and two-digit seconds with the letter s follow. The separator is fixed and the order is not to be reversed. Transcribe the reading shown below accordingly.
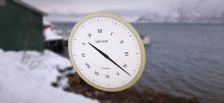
10h22
